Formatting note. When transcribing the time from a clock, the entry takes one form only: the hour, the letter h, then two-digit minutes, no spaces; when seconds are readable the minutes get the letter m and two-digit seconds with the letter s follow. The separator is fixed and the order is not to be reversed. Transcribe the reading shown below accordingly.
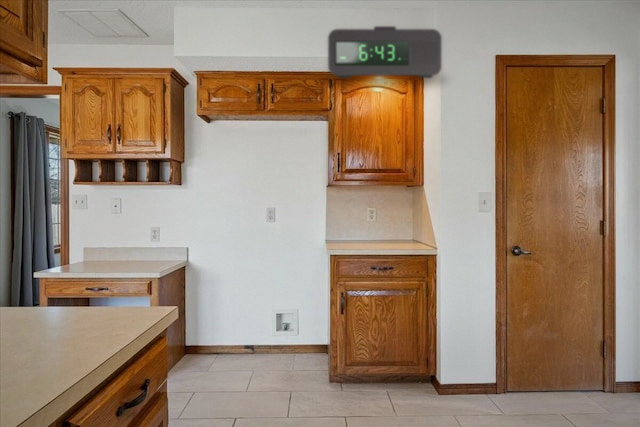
6h43
